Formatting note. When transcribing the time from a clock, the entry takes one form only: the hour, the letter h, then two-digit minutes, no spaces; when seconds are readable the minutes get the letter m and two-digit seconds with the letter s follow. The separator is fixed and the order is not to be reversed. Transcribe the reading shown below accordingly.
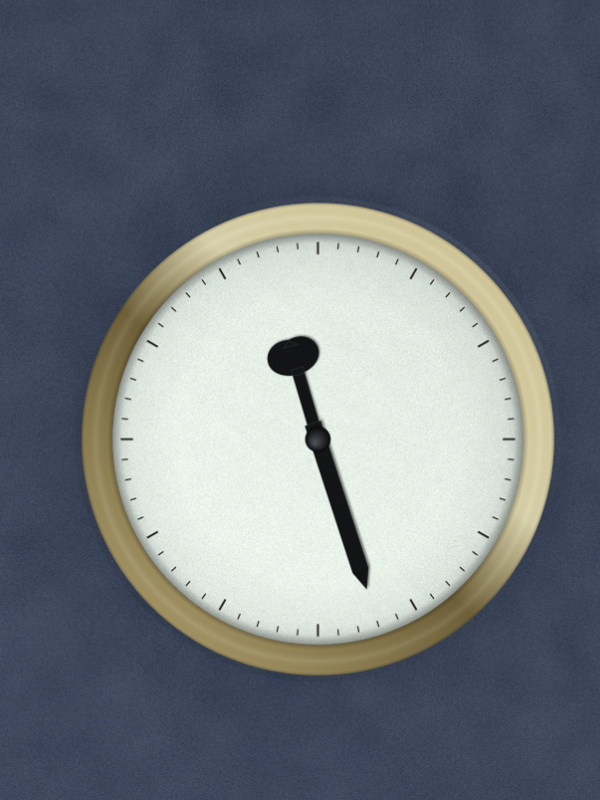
11h27
